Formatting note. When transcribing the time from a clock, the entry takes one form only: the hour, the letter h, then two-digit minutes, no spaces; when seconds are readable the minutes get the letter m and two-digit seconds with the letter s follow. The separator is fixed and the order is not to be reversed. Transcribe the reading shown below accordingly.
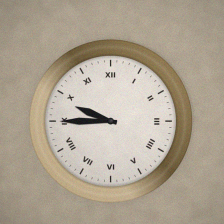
9h45
